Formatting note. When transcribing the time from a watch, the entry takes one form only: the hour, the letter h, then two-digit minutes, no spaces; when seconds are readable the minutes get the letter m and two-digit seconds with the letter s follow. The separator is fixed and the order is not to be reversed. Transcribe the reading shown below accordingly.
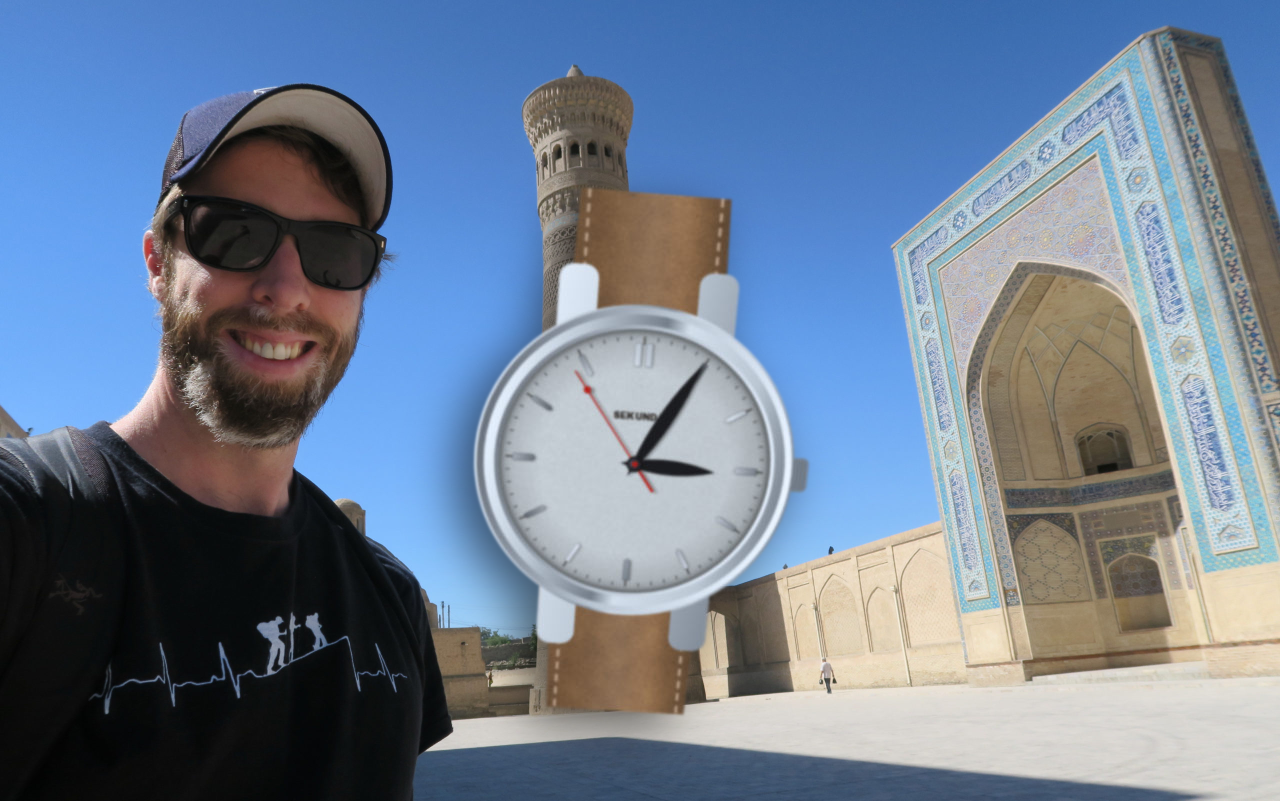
3h04m54s
